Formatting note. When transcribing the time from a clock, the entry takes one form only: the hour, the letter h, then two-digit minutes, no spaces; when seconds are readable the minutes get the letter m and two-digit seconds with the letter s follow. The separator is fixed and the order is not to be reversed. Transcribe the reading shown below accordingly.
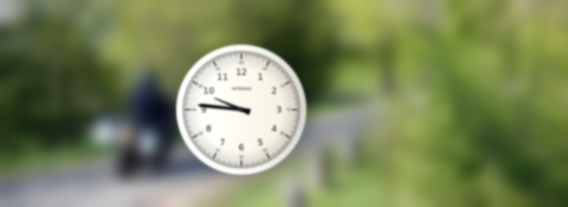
9h46
